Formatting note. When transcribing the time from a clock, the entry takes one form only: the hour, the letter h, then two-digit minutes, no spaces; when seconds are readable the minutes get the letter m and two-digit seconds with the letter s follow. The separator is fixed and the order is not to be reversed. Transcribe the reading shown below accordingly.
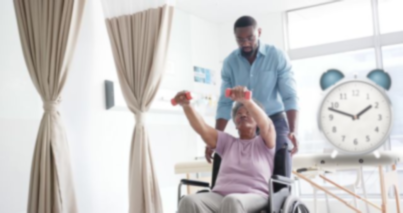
1h48
